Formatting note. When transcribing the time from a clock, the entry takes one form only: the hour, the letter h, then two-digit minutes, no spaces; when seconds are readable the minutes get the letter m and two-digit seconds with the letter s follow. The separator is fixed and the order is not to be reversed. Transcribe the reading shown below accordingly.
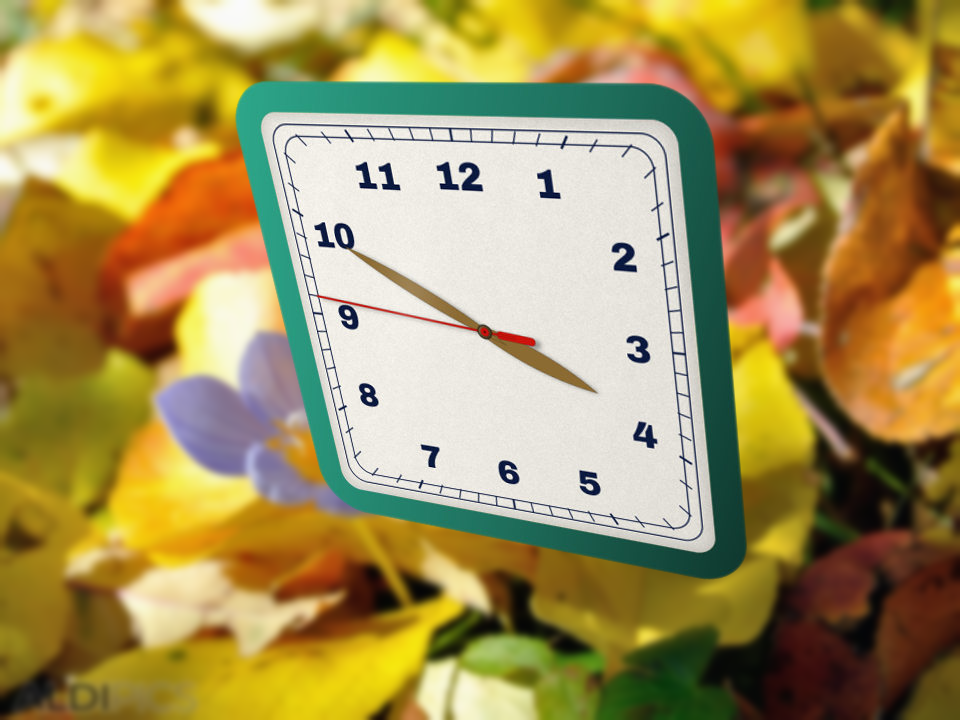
3h49m46s
